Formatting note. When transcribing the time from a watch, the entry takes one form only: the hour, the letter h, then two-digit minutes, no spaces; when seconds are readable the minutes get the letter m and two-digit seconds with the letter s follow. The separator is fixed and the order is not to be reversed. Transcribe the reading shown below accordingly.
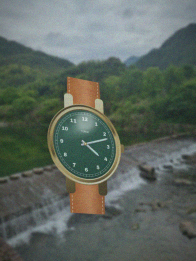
4h12
